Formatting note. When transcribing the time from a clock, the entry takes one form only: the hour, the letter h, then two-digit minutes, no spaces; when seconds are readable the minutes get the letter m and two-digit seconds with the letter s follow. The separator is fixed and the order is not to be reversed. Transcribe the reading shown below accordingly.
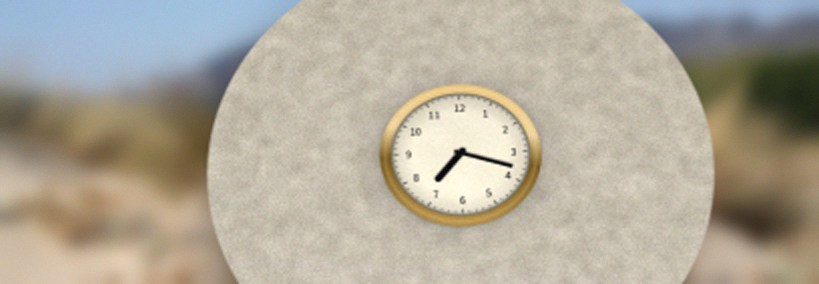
7h18
